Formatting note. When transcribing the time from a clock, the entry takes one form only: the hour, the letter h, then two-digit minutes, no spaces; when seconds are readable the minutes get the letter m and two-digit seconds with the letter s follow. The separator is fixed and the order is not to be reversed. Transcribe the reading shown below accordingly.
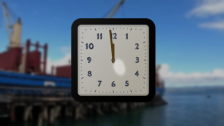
11h59
